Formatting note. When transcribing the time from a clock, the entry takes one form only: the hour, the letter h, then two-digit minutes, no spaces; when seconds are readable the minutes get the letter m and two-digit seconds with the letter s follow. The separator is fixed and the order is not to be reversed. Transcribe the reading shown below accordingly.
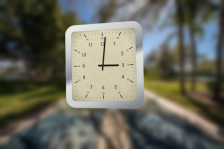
3h01
